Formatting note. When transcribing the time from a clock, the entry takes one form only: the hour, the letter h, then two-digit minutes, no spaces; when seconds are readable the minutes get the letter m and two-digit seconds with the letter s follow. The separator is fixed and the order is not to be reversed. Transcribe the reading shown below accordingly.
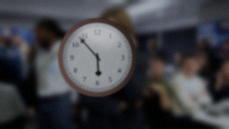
5h53
